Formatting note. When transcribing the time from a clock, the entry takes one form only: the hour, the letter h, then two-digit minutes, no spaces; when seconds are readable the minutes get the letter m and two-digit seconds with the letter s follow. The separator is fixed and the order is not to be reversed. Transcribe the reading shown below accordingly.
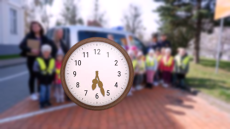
6h27
